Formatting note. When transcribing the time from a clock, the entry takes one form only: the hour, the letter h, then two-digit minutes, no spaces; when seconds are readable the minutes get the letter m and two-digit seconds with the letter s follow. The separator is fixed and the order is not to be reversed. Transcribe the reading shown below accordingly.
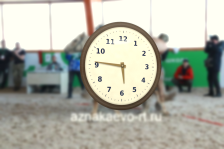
5h46
